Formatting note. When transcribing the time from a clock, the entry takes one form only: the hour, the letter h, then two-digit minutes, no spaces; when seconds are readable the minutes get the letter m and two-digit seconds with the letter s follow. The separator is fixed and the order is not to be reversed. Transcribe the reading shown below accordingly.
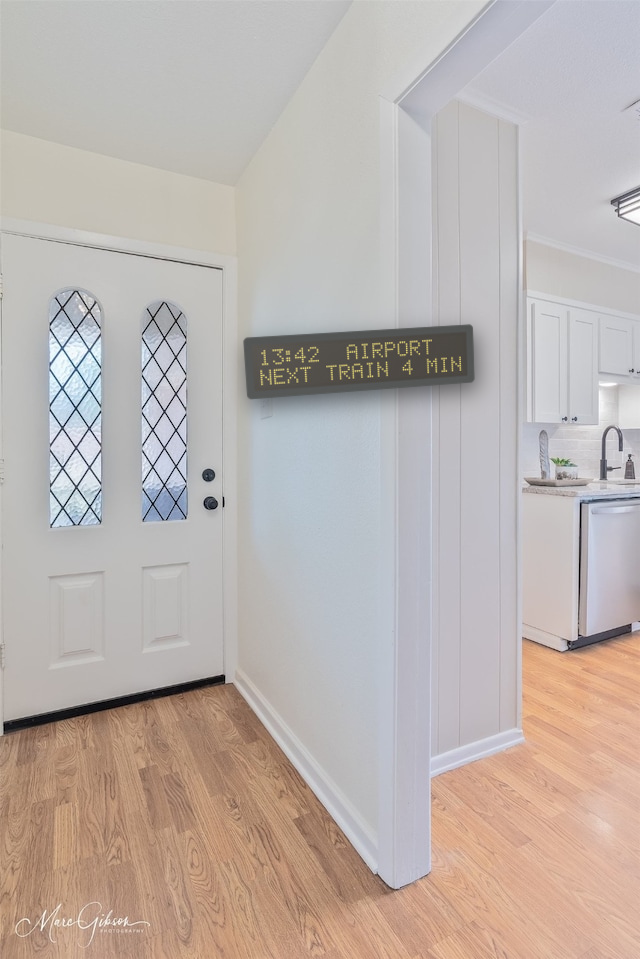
13h42
